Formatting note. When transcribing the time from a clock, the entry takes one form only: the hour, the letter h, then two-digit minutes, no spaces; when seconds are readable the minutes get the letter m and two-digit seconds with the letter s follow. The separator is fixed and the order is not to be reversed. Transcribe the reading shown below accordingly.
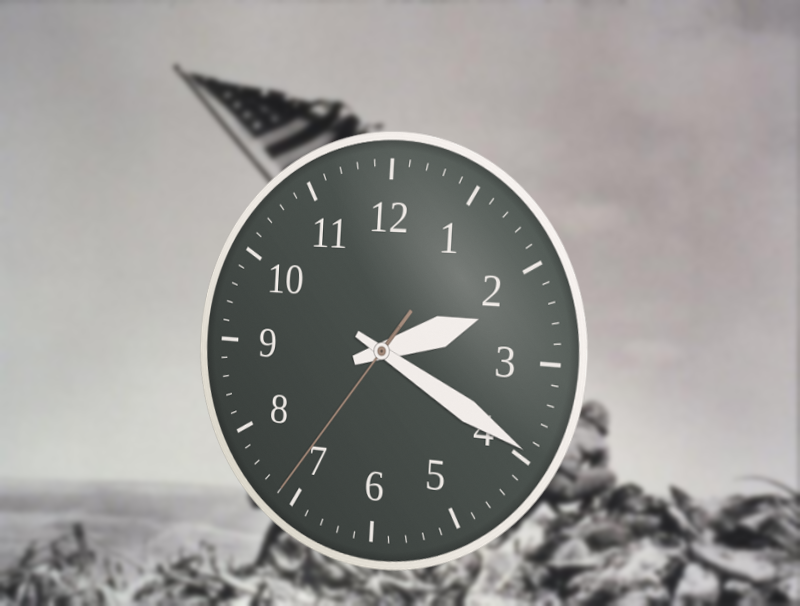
2h19m36s
